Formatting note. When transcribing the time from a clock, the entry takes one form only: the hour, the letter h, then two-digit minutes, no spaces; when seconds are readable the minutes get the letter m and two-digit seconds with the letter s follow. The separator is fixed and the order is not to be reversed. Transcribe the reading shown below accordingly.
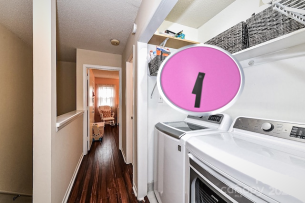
6h31
